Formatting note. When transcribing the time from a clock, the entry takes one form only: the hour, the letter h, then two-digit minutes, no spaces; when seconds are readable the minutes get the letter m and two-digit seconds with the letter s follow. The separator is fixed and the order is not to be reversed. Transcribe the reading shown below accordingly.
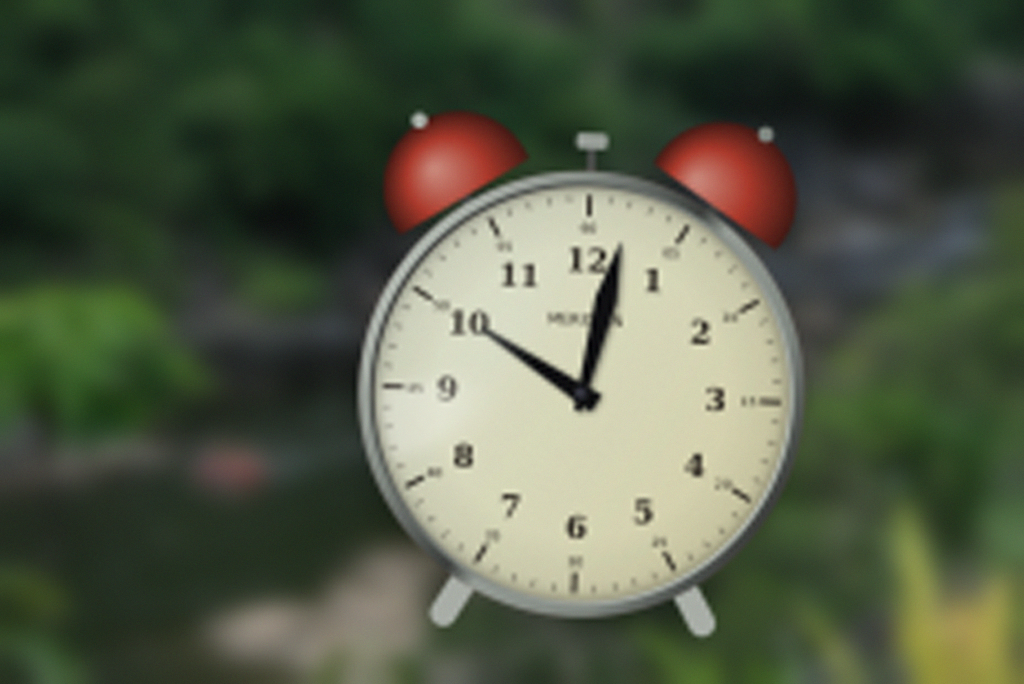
10h02
